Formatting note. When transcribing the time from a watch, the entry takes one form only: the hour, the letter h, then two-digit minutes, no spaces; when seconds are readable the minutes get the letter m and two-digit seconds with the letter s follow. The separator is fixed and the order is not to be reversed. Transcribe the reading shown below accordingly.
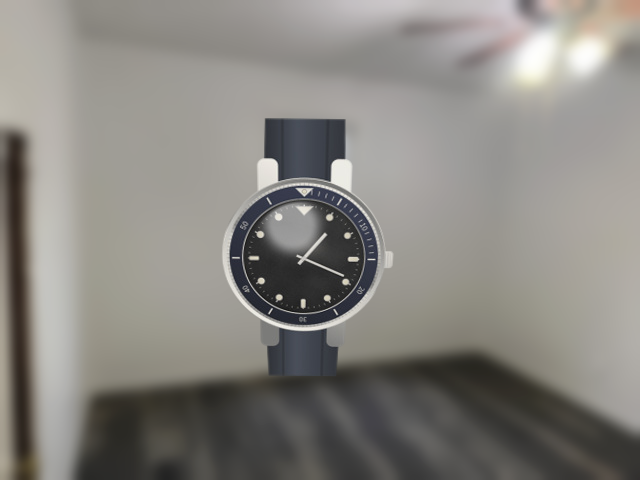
1h19
